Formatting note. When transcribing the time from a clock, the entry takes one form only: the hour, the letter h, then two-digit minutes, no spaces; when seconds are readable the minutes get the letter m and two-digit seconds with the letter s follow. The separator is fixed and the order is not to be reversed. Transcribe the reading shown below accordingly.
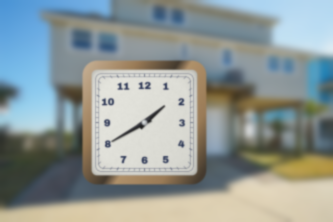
1h40
